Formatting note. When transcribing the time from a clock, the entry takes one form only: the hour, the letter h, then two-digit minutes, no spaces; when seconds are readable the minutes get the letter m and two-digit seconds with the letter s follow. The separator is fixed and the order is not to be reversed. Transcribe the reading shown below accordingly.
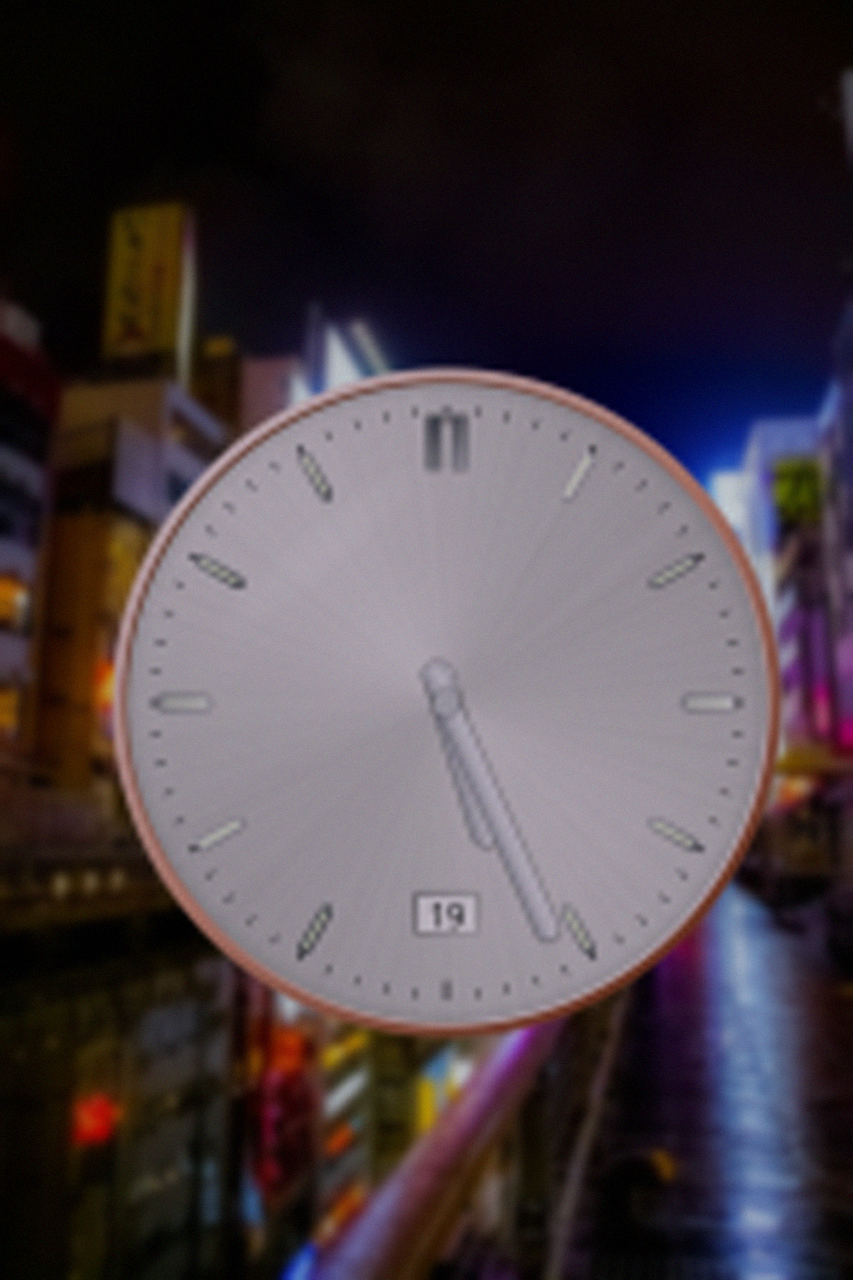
5h26
